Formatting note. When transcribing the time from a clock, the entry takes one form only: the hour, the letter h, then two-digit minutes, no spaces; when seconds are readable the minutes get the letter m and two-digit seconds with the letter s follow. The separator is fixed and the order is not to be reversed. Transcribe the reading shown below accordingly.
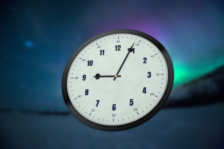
9h04
